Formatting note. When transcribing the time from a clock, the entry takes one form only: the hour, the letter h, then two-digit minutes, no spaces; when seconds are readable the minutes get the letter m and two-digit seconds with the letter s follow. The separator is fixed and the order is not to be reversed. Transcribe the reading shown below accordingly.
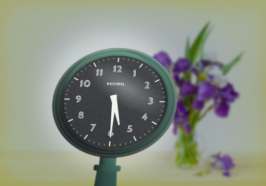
5h30
